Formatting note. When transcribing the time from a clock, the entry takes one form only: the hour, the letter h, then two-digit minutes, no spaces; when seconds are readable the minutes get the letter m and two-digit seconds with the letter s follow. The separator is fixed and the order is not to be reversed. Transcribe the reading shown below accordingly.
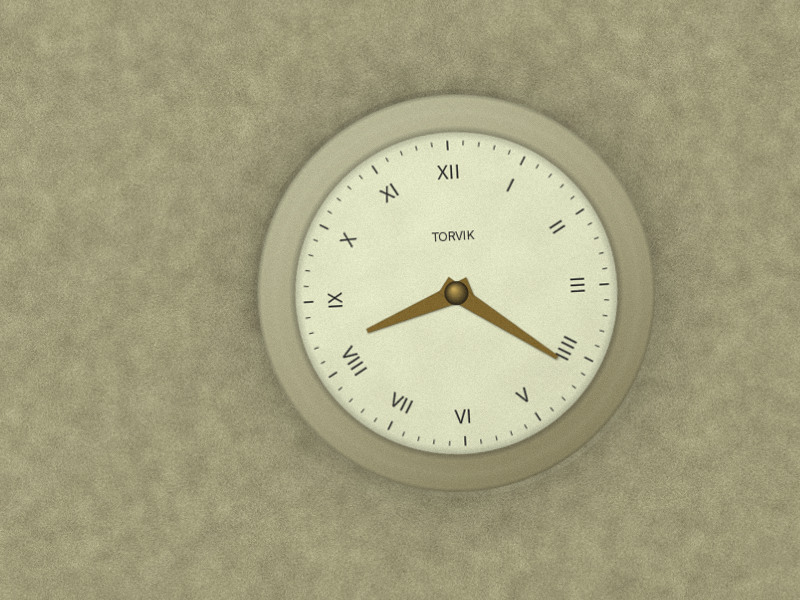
8h21
